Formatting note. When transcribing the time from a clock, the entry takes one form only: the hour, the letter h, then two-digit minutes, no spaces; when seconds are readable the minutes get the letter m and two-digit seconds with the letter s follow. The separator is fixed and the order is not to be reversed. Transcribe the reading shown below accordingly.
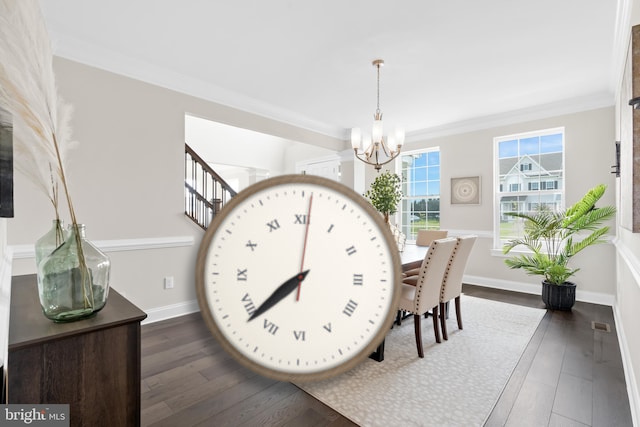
7h38m01s
